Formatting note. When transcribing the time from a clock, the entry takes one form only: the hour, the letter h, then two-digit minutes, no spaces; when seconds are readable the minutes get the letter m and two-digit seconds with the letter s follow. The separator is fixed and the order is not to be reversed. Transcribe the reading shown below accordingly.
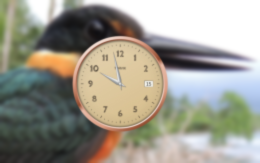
9h58
